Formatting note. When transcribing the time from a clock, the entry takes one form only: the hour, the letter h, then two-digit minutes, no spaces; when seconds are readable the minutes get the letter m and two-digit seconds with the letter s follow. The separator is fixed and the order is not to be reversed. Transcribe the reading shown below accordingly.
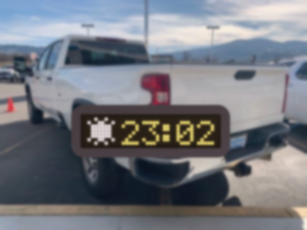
23h02
